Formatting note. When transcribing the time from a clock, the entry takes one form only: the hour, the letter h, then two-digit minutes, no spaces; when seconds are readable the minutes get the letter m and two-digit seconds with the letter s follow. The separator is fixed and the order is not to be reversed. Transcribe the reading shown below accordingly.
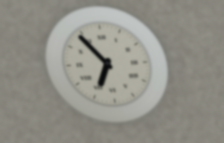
6h54
